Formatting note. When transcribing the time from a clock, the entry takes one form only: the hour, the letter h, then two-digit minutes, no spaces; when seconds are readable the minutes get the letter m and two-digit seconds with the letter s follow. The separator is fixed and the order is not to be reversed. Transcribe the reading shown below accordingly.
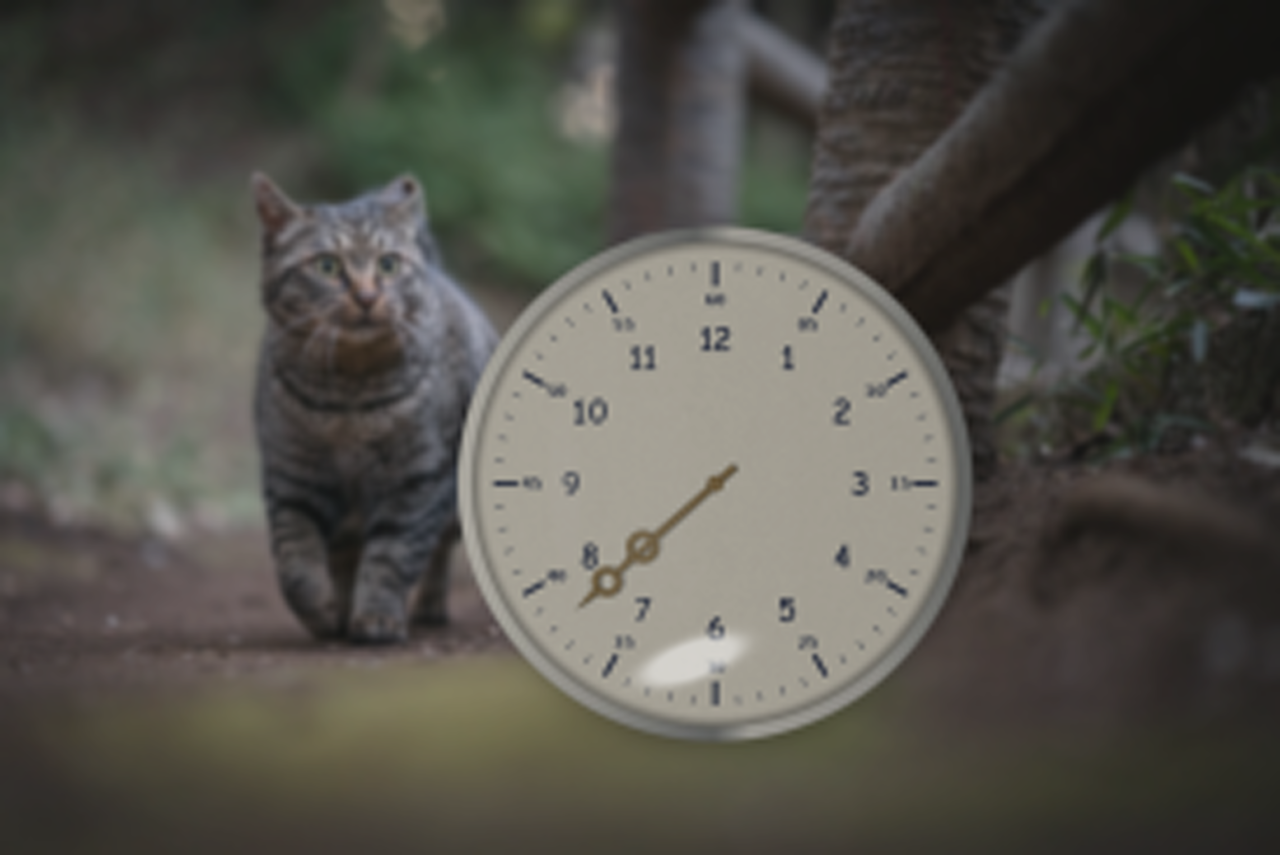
7h38
